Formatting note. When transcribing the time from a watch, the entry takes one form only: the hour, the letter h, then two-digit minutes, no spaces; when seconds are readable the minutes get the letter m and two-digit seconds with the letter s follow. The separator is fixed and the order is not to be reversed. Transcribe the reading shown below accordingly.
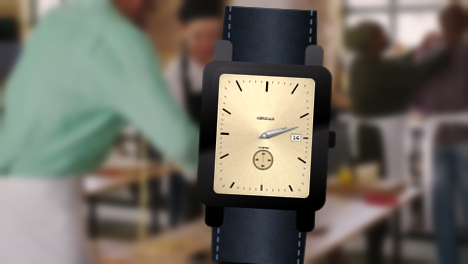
2h12
